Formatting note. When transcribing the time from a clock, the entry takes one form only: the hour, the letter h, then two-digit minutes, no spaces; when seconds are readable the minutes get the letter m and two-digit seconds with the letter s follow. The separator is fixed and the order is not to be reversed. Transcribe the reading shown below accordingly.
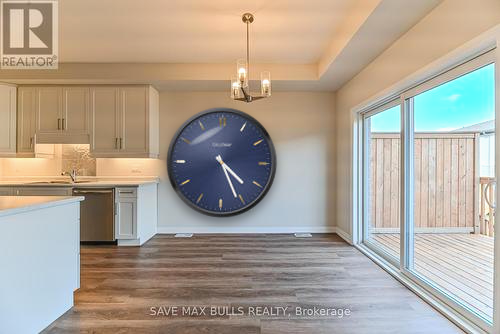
4h26
